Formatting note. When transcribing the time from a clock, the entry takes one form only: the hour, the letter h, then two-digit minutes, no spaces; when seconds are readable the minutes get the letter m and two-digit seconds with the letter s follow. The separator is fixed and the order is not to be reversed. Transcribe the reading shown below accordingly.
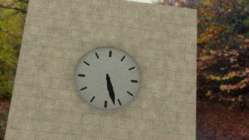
5h27
